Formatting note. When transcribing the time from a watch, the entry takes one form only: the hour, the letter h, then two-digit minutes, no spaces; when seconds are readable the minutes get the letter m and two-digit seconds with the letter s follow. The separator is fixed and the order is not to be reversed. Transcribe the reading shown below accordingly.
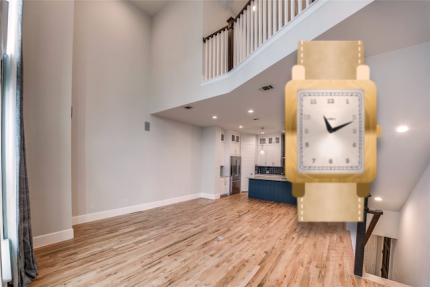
11h11
